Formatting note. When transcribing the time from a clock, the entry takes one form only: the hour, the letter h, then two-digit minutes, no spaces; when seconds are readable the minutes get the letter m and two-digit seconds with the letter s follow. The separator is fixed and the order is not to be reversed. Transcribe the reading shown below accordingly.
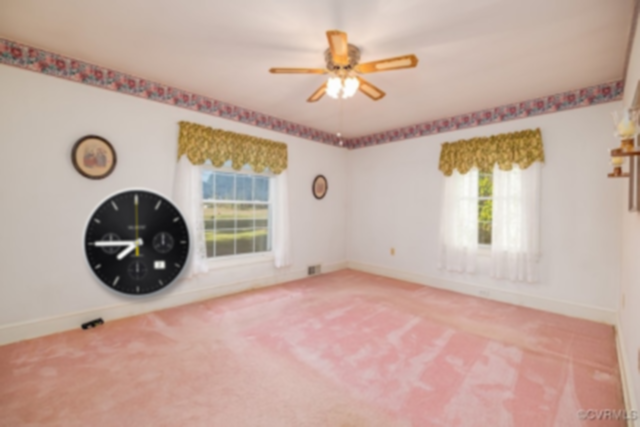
7h45
